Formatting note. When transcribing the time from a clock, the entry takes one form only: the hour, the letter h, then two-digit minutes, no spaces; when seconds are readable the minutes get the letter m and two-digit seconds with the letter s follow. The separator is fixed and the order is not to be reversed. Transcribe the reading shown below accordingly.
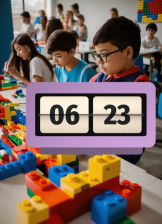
6h23
